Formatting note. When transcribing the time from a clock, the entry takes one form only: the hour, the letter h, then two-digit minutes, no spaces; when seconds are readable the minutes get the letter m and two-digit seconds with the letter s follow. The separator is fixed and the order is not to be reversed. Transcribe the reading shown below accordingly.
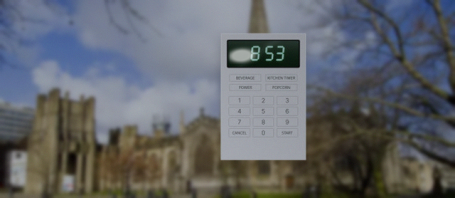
8h53
